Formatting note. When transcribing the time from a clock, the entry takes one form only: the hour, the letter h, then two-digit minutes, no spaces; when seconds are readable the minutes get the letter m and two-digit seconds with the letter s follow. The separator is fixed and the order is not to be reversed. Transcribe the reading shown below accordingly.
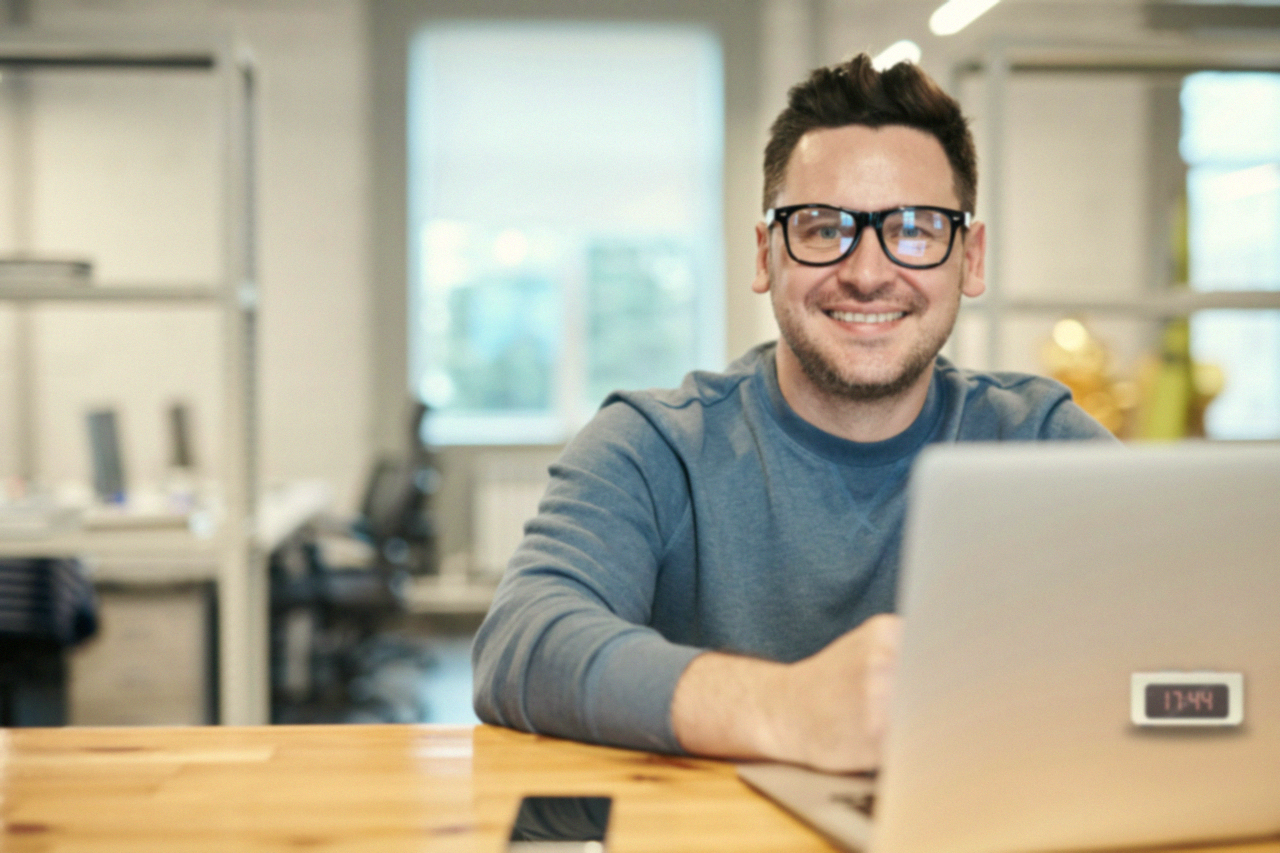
17h44
